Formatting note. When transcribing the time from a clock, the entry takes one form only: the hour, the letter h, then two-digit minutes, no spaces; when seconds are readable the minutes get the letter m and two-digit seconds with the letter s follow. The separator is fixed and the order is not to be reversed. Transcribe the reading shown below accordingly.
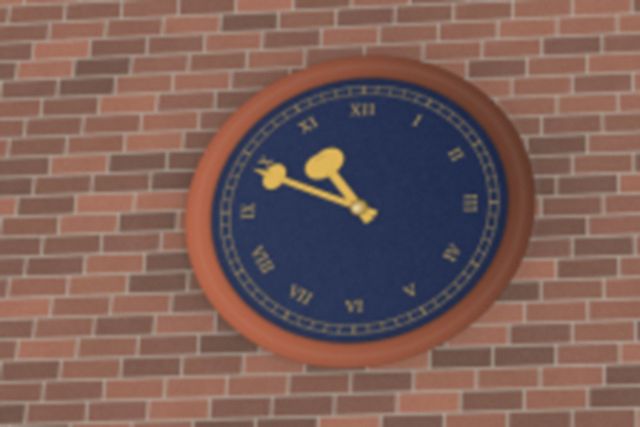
10h49
